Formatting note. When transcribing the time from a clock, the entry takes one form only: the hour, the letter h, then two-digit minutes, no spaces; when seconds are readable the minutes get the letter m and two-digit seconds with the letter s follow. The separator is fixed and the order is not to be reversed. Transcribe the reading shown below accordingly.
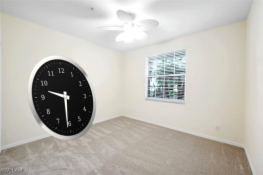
9h31
